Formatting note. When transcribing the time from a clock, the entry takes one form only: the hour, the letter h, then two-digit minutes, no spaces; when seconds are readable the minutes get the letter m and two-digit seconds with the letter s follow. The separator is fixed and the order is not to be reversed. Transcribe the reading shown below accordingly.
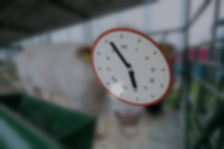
5h56
